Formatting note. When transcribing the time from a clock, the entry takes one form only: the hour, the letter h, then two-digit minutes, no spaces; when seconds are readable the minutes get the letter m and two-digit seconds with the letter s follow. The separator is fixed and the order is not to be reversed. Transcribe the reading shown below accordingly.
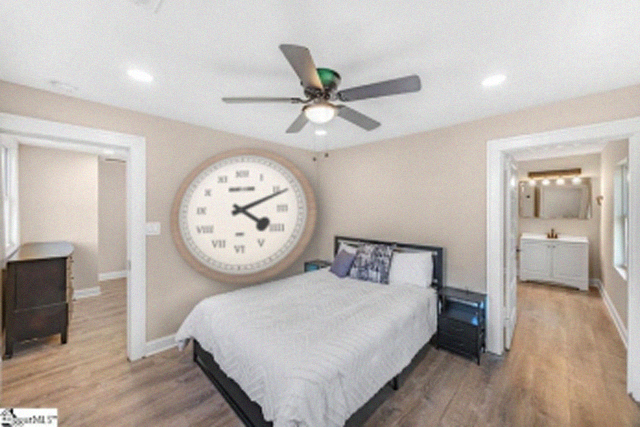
4h11
